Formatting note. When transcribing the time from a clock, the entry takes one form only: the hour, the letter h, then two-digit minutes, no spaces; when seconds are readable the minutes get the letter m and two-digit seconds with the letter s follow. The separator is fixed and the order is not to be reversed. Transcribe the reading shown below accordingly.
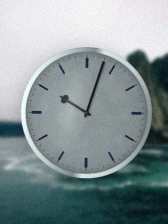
10h03
